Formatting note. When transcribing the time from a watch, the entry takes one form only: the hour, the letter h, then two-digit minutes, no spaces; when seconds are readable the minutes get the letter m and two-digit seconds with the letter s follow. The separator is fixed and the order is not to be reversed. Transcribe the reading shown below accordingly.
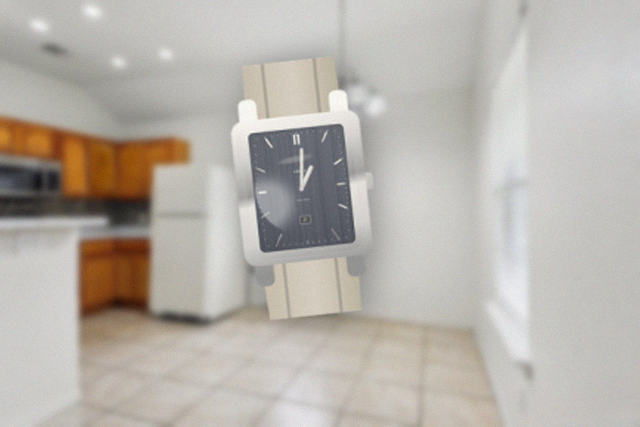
1h01
